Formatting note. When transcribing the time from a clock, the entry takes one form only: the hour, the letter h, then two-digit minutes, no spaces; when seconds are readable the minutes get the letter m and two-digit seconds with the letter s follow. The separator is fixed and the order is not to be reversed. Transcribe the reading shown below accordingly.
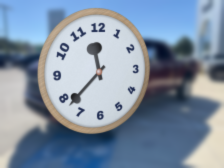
11h38
